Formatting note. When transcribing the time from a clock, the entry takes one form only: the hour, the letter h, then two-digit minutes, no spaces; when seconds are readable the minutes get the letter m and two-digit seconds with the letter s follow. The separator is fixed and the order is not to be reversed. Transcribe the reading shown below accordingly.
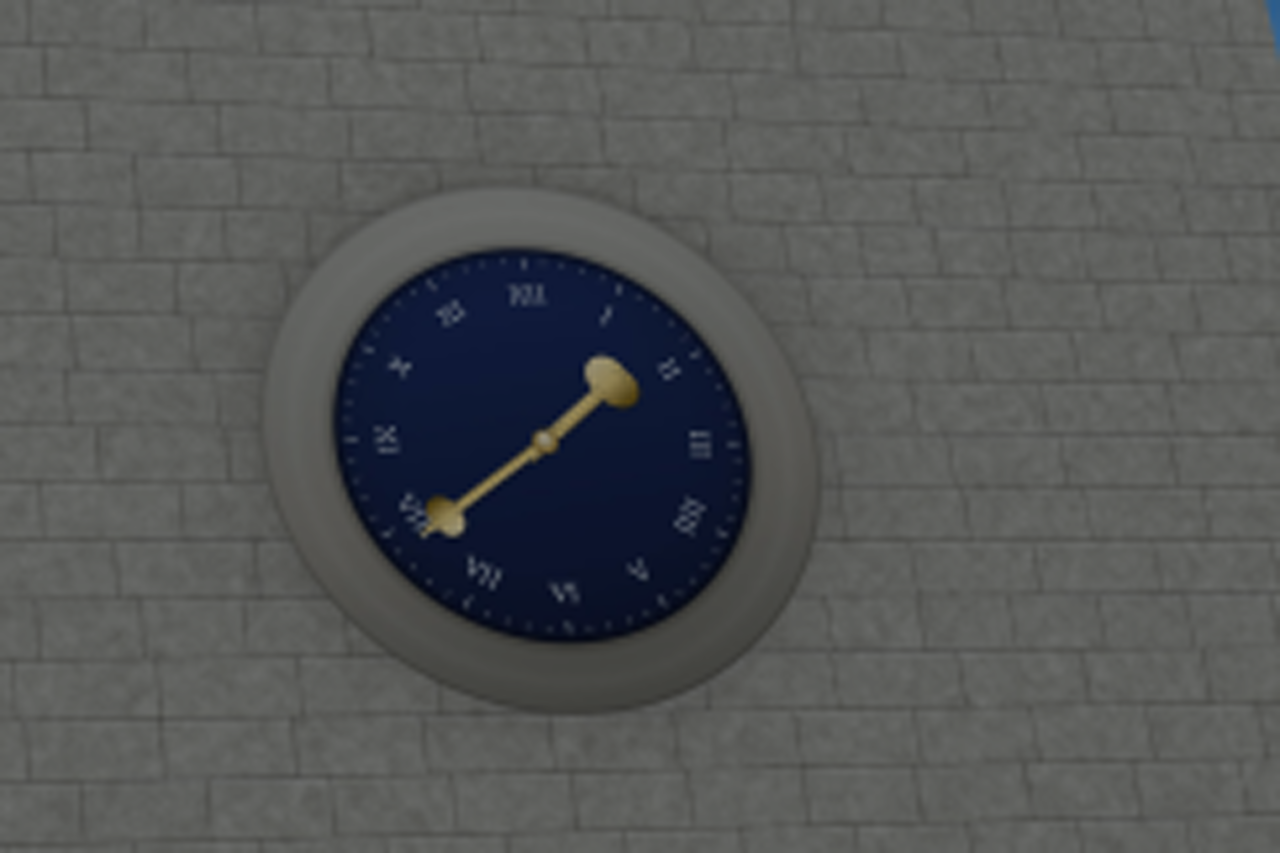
1h39
